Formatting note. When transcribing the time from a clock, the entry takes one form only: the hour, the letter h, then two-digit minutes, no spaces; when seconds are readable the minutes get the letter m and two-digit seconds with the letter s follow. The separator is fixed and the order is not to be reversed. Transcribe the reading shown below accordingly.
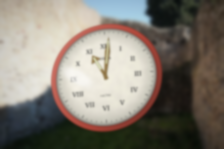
11h01
